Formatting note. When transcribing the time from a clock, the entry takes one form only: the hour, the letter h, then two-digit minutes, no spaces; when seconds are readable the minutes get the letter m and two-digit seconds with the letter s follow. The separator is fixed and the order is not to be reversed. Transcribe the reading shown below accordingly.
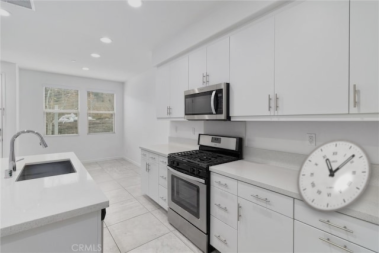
11h08
